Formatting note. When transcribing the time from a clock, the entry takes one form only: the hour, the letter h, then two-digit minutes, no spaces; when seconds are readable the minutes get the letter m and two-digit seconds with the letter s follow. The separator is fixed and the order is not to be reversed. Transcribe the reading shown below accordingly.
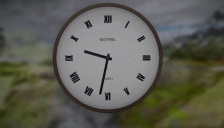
9h32
